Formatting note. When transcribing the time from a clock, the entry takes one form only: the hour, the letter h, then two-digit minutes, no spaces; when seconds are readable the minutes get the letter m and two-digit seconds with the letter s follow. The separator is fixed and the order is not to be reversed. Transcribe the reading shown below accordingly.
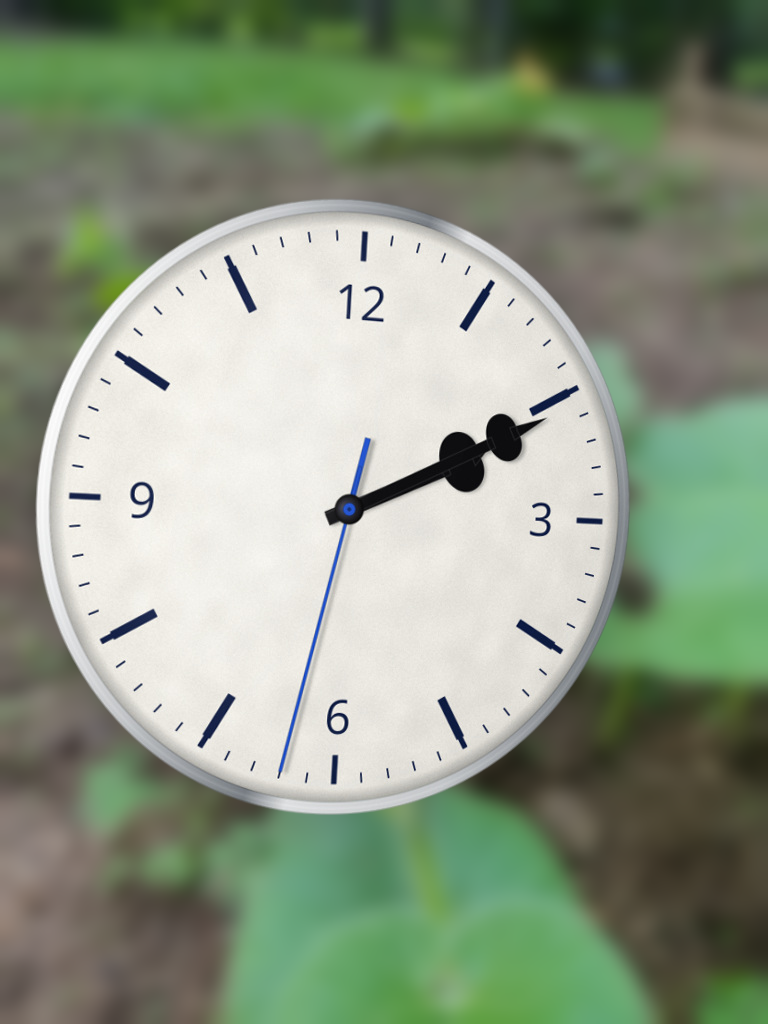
2h10m32s
